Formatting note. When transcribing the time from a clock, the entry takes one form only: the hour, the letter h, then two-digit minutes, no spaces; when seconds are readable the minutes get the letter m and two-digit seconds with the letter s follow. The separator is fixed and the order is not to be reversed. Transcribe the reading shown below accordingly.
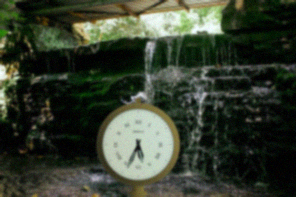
5h34
